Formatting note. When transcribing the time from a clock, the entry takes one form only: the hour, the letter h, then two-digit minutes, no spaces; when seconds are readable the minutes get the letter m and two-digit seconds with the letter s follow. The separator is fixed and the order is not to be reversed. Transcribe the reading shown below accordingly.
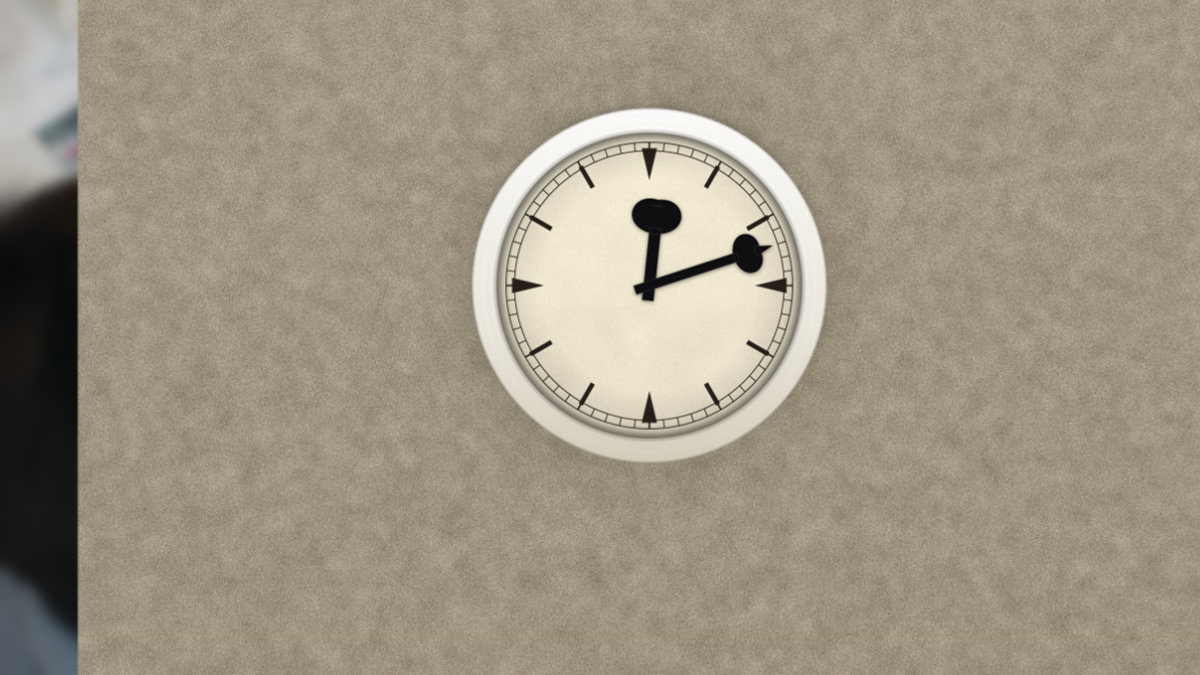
12h12
